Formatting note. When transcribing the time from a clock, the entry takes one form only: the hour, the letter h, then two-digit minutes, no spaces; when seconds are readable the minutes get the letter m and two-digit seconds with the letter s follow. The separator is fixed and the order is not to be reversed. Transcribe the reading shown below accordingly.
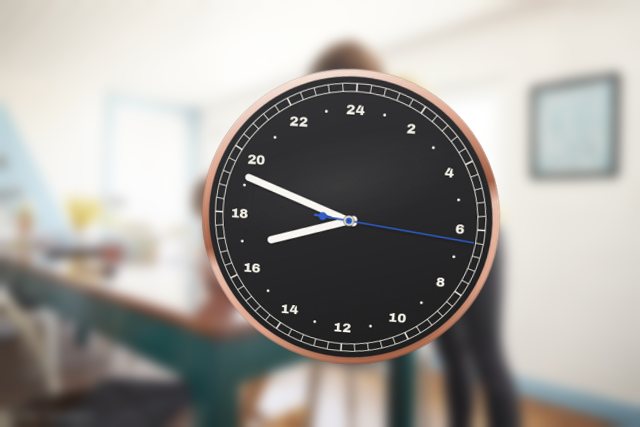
16h48m16s
